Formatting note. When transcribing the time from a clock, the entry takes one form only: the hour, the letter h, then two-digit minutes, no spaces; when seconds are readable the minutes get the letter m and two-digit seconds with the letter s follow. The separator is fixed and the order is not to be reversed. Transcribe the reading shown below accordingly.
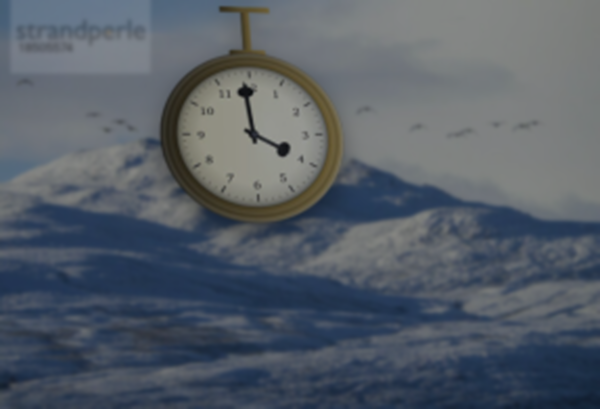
3h59
